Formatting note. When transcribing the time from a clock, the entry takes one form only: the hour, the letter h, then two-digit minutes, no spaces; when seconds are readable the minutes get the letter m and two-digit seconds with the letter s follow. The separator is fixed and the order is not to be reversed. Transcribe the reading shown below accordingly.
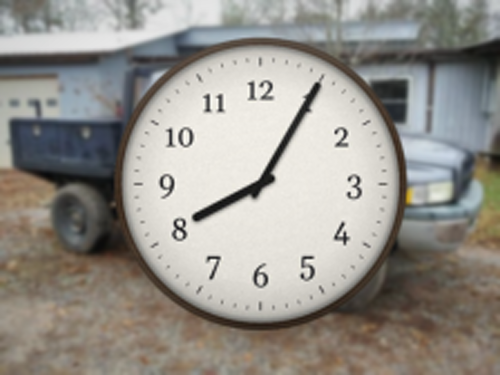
8h05
